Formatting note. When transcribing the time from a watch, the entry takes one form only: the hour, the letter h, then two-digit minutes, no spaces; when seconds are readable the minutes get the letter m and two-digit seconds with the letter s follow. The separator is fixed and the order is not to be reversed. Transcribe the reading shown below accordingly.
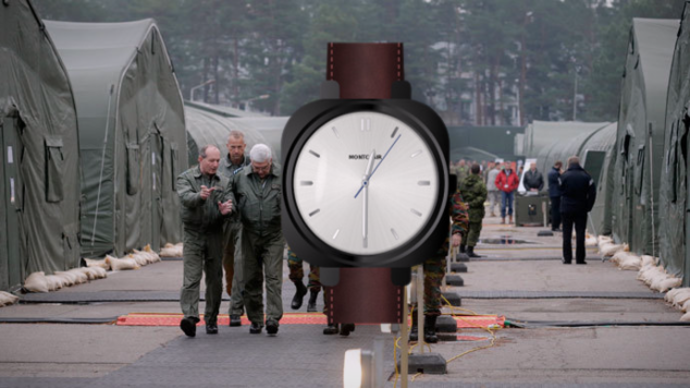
12h30m06s
